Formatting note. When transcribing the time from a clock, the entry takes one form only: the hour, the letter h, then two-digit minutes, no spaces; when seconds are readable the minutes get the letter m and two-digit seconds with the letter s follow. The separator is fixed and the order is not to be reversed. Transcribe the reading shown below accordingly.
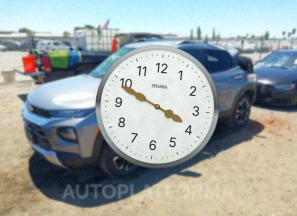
3h49
